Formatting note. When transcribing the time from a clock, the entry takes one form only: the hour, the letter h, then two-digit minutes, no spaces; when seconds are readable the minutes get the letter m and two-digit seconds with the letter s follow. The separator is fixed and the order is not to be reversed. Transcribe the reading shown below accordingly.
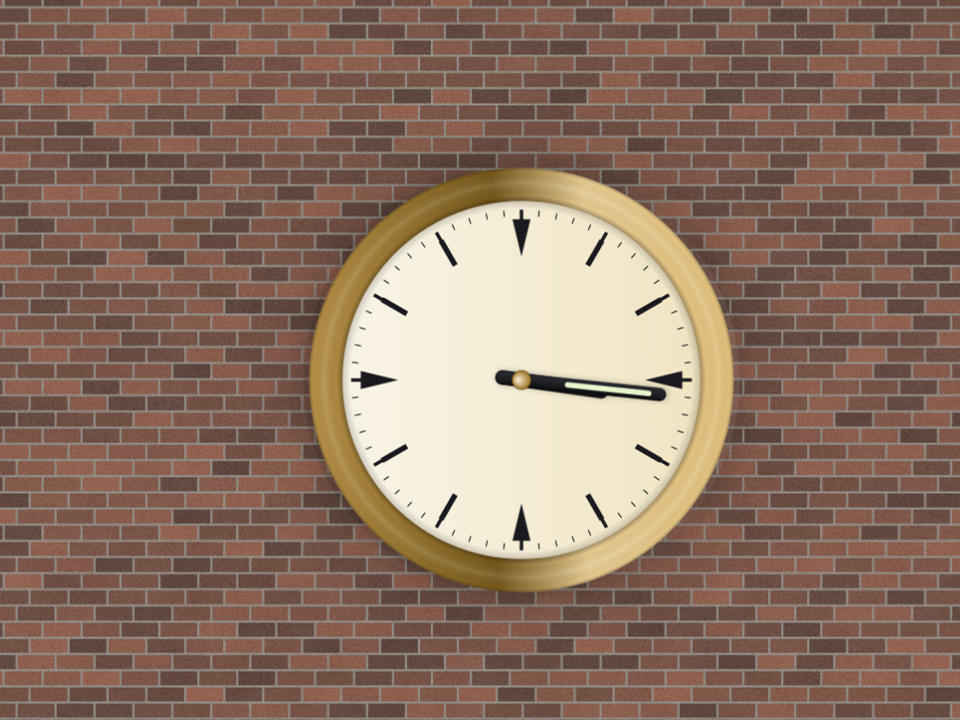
3h16
